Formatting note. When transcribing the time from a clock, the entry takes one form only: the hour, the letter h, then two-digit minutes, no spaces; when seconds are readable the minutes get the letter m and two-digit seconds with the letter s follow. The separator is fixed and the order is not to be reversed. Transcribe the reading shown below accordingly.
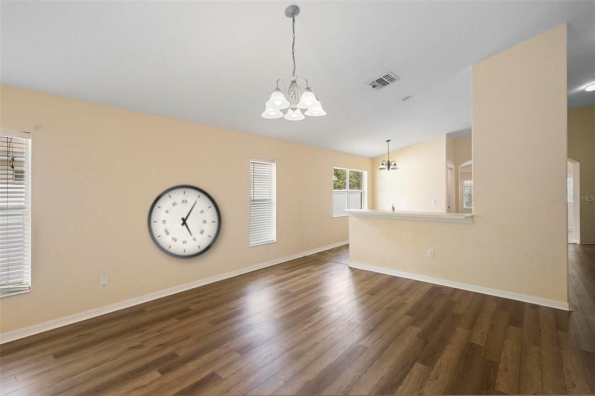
5h05
